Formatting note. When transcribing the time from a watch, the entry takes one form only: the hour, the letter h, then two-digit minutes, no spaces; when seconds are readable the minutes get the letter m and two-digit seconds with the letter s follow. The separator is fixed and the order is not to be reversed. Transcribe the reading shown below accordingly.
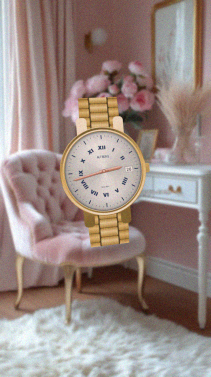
2h43
